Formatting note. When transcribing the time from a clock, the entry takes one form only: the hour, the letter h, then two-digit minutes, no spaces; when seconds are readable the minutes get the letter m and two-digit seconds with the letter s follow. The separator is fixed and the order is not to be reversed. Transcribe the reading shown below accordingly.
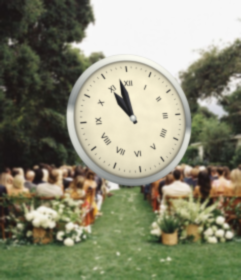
10h58
